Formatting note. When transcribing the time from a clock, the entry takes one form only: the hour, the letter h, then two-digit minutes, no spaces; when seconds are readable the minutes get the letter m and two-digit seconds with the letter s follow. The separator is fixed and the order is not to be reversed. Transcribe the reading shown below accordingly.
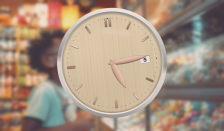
5h14
